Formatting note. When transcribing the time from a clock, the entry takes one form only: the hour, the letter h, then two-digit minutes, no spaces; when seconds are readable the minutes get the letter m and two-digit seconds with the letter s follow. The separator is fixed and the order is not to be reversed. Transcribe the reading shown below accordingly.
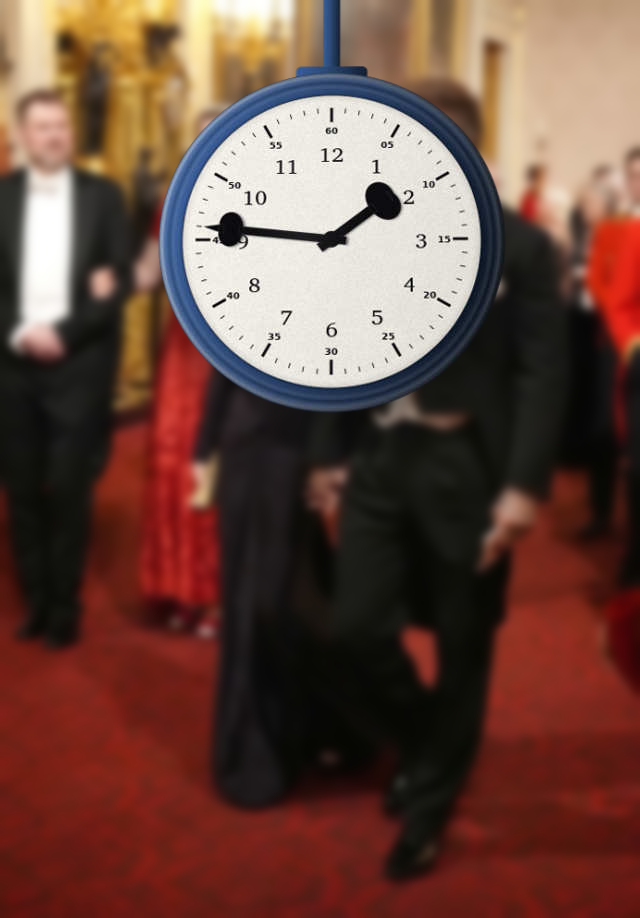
1h46
